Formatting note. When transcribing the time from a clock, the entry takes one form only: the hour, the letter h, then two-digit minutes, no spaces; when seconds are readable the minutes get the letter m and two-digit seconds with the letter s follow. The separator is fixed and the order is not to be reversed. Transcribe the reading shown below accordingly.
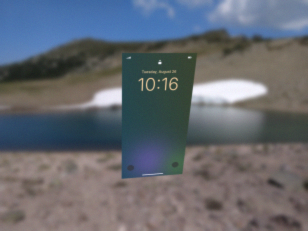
10h16
